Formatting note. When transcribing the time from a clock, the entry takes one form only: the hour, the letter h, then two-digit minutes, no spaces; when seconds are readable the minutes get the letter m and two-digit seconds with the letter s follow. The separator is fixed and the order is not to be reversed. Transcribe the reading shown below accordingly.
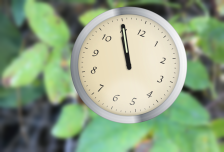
10h55
